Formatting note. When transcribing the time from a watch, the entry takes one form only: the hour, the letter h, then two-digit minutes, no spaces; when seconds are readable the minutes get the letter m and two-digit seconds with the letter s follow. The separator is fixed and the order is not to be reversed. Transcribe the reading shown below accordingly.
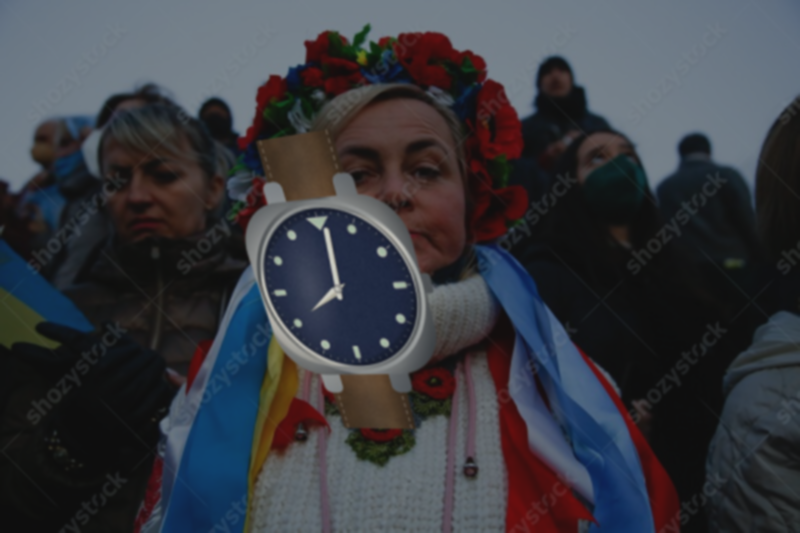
8h01
